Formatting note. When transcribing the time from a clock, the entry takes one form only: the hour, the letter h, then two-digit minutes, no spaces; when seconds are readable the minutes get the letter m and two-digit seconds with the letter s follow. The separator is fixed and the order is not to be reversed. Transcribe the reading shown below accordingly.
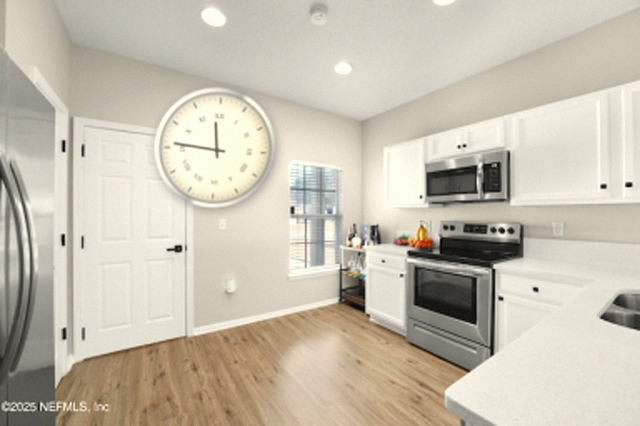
11h46
